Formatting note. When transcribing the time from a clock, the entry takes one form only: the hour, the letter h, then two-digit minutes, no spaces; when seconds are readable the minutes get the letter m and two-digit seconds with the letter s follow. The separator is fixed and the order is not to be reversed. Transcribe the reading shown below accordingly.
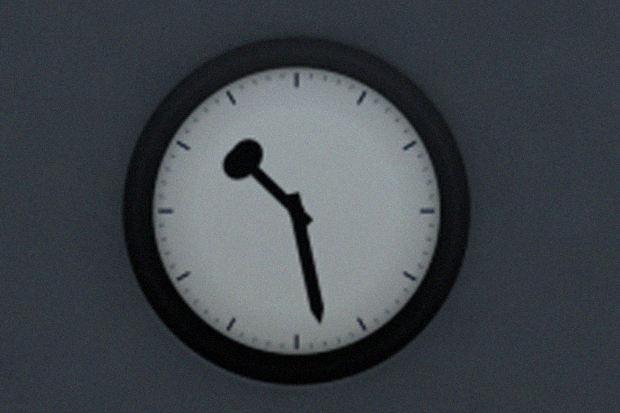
10h28
